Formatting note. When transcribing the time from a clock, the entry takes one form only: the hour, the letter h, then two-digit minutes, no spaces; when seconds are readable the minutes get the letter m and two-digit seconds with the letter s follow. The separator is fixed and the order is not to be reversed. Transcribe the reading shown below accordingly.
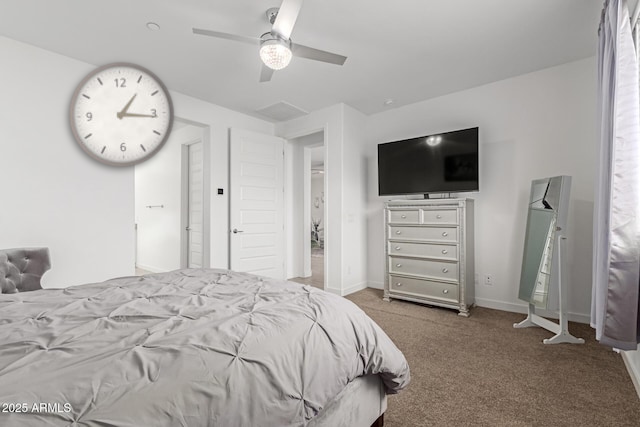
1h16
